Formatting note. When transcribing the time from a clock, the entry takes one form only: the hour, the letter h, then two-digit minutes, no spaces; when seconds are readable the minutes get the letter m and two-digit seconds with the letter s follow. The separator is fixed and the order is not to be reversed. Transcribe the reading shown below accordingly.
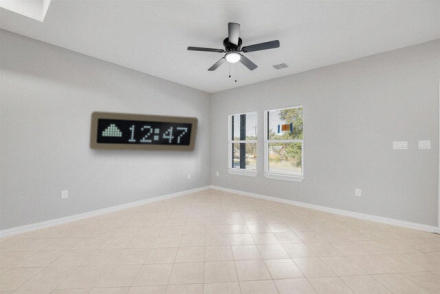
12h47
